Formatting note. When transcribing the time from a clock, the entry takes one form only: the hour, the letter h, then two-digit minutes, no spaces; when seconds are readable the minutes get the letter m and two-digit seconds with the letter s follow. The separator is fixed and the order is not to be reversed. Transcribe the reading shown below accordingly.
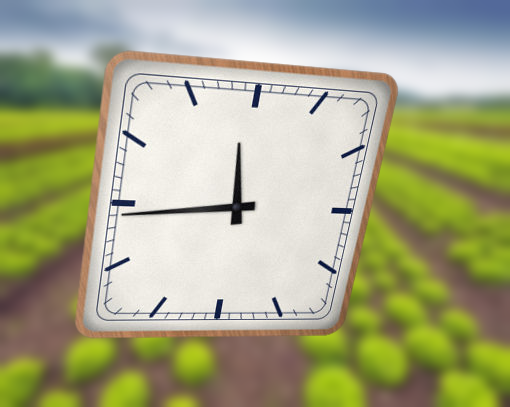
11h44
